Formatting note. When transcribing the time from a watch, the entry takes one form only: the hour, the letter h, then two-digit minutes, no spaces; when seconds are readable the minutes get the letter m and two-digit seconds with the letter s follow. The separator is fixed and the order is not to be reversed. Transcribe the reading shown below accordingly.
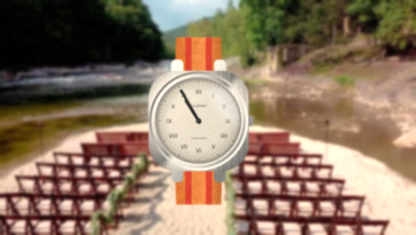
10h55
